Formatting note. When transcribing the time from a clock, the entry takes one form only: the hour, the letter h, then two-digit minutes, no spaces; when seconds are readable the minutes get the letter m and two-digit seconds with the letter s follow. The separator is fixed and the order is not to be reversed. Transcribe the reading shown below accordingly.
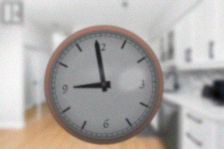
8h59
